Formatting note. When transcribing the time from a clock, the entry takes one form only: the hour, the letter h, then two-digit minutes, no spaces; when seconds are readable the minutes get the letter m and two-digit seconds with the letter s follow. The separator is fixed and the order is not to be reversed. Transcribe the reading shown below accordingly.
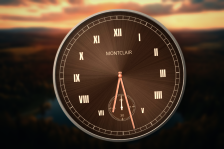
6h28
